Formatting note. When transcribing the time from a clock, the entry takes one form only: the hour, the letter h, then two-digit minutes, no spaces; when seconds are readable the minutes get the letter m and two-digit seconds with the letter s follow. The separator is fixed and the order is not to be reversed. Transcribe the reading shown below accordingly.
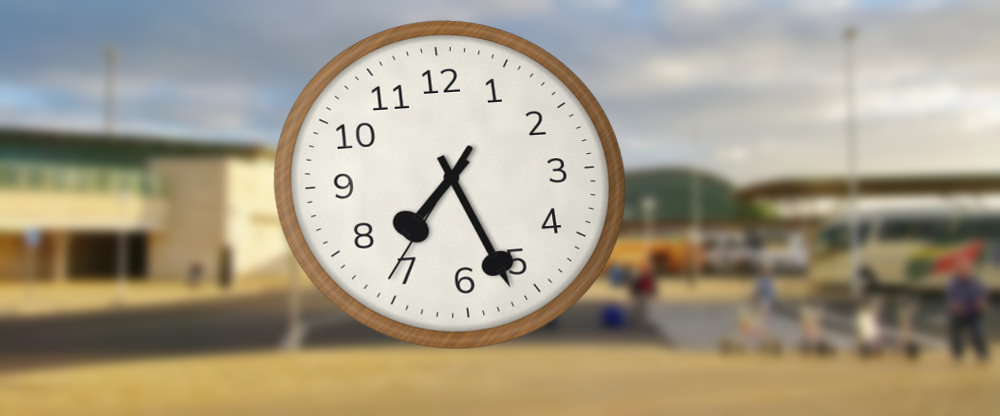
7h26m36s
